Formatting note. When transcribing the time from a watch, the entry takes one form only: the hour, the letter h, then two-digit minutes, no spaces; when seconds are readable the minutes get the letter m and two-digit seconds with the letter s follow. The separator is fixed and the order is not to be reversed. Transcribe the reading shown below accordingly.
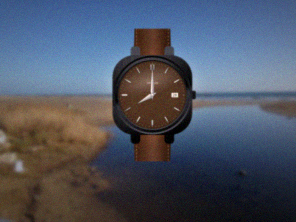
8h00
